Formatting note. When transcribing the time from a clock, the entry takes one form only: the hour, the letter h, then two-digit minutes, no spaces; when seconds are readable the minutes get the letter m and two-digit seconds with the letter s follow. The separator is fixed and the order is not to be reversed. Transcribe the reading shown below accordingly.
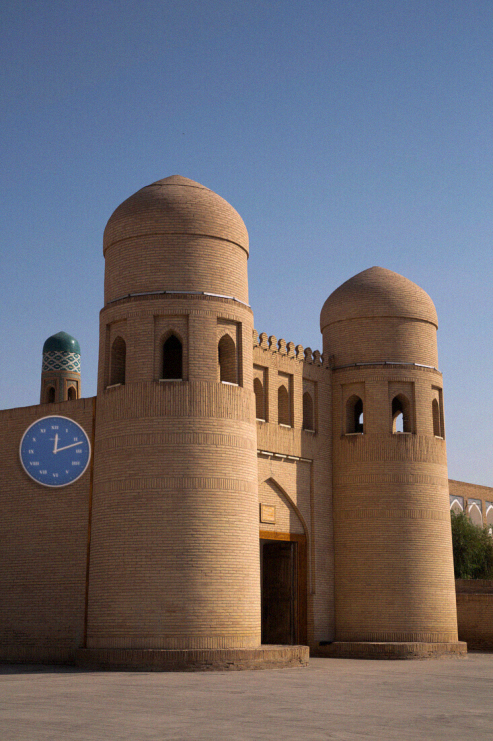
12h12
